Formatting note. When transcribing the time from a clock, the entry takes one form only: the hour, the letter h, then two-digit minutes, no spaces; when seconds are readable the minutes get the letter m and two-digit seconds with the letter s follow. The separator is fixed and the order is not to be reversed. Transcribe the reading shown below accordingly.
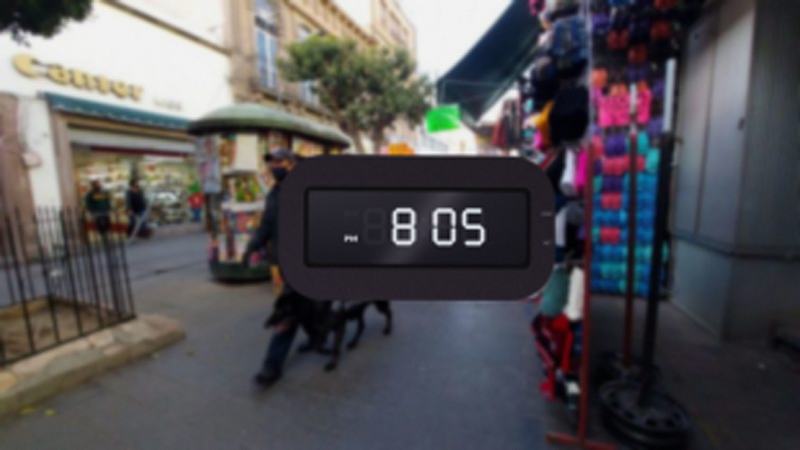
8h05
